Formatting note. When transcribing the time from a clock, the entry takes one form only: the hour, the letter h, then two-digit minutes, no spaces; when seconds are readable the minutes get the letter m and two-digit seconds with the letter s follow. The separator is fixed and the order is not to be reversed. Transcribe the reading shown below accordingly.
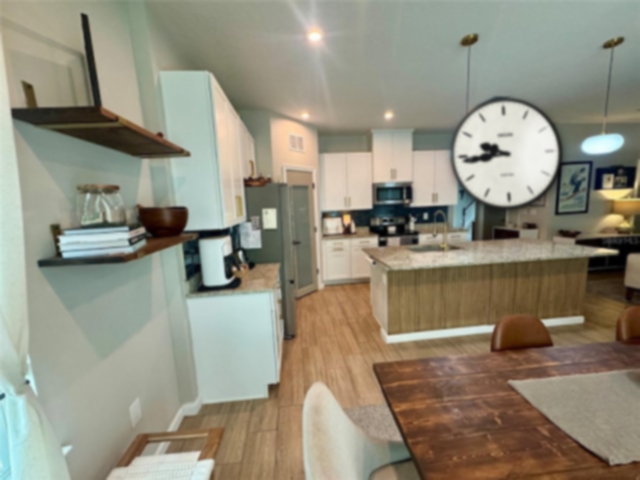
9h44
